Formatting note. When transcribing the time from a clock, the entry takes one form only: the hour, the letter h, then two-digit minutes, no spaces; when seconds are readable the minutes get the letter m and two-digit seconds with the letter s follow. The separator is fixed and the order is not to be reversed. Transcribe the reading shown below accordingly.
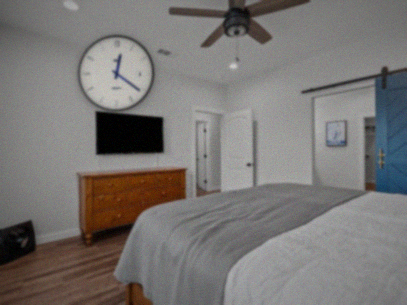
12h21
